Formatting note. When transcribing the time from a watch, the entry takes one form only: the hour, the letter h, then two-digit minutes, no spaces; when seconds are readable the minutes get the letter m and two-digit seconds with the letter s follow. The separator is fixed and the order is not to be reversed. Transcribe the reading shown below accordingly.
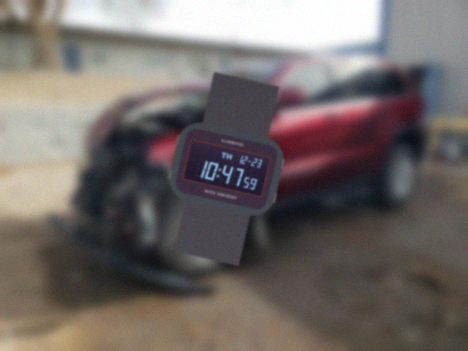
10h47m59s
